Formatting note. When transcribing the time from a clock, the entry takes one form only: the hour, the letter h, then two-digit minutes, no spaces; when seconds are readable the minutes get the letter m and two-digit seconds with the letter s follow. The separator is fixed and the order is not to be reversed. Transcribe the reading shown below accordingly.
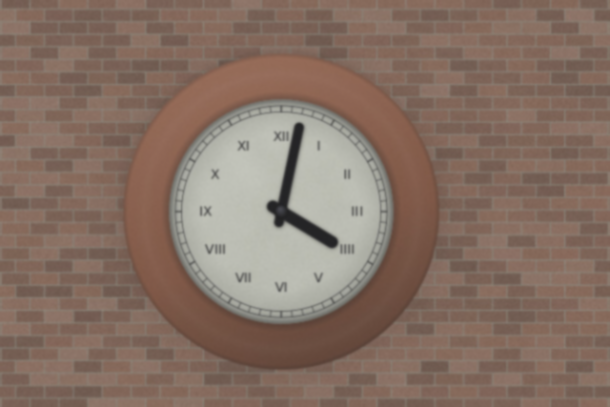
4h02
